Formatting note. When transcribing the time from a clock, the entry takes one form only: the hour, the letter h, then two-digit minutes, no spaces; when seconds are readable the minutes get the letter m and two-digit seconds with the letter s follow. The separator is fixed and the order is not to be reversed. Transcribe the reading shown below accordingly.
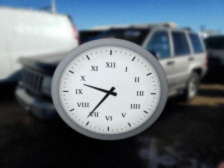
9h36
